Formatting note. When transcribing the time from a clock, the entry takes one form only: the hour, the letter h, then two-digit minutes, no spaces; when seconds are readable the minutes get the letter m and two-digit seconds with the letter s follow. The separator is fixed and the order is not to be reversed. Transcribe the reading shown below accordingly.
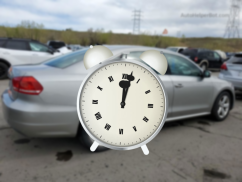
12h02
